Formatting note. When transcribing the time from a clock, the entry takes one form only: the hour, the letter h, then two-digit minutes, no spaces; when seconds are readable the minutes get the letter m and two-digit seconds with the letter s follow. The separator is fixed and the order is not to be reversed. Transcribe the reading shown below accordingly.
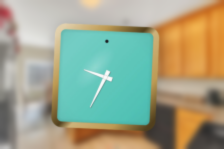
9h34
